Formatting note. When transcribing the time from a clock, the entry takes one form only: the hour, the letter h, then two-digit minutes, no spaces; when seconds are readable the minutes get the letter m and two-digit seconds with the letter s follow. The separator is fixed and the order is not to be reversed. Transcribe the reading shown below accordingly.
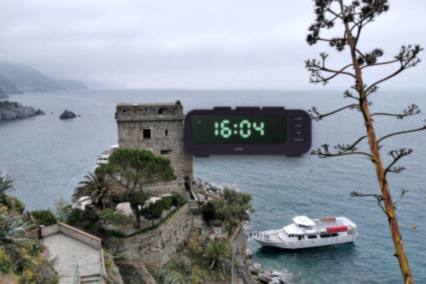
16h04
